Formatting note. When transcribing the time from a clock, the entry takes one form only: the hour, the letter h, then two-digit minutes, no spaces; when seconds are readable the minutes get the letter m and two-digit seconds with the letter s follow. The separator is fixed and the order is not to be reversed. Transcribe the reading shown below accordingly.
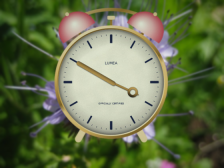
3h50
